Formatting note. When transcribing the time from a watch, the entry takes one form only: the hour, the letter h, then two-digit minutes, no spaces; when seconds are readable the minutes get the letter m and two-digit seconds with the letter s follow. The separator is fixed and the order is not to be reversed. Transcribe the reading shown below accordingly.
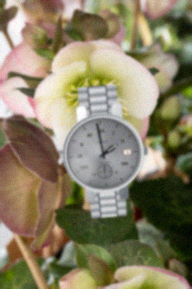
1h59
